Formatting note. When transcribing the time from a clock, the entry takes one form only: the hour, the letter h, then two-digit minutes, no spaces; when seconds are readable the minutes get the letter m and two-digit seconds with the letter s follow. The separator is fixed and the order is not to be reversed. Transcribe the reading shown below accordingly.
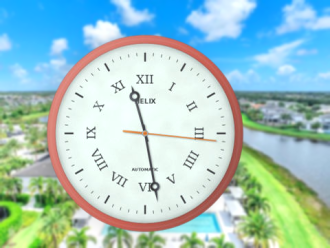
11h28m16s
